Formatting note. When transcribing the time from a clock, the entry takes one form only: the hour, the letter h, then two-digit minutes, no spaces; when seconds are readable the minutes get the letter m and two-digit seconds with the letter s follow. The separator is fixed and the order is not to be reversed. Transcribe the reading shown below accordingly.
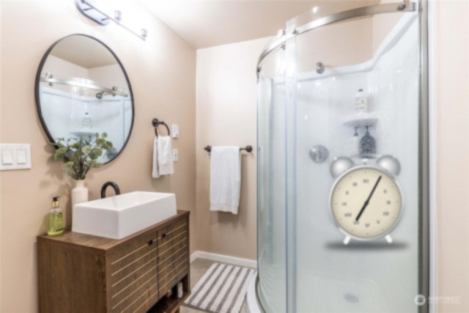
7h05
